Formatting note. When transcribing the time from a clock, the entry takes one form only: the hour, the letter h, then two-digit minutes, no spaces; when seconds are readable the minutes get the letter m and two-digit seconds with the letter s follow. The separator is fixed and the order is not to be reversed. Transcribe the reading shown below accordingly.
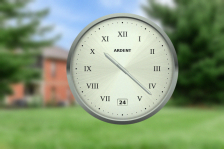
10h22
